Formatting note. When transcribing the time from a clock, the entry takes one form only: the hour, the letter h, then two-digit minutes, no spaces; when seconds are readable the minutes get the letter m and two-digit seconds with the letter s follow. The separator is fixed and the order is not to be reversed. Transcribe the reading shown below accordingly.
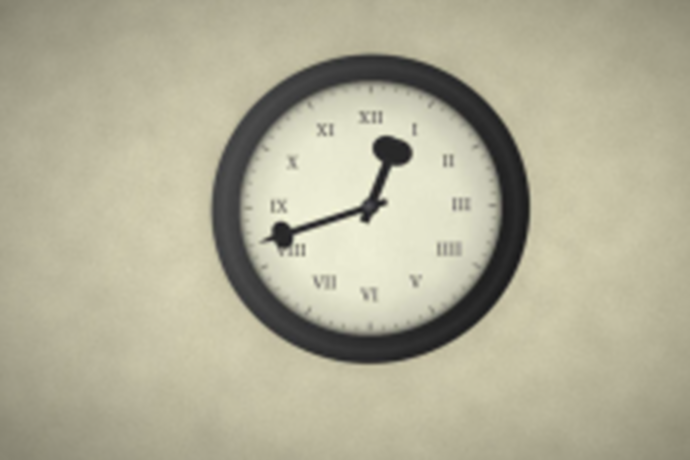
12h42
